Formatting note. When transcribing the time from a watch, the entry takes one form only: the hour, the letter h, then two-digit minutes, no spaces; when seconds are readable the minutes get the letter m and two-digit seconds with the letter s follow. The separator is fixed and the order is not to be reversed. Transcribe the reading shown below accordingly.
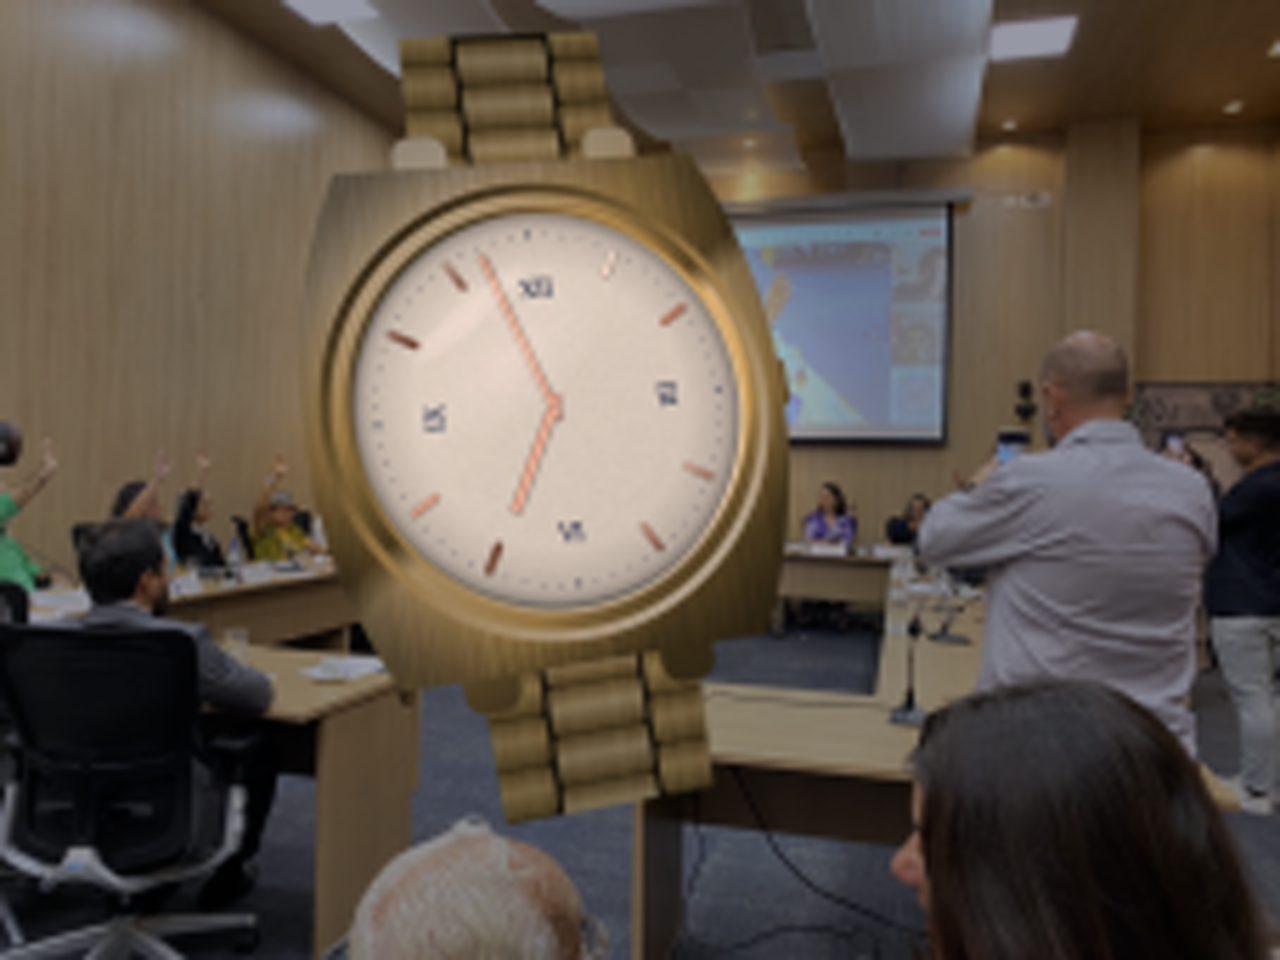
6h57
